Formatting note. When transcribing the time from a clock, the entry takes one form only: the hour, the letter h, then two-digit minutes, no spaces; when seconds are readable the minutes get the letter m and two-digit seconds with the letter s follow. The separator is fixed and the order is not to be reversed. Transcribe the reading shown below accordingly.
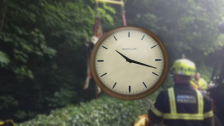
10h18
